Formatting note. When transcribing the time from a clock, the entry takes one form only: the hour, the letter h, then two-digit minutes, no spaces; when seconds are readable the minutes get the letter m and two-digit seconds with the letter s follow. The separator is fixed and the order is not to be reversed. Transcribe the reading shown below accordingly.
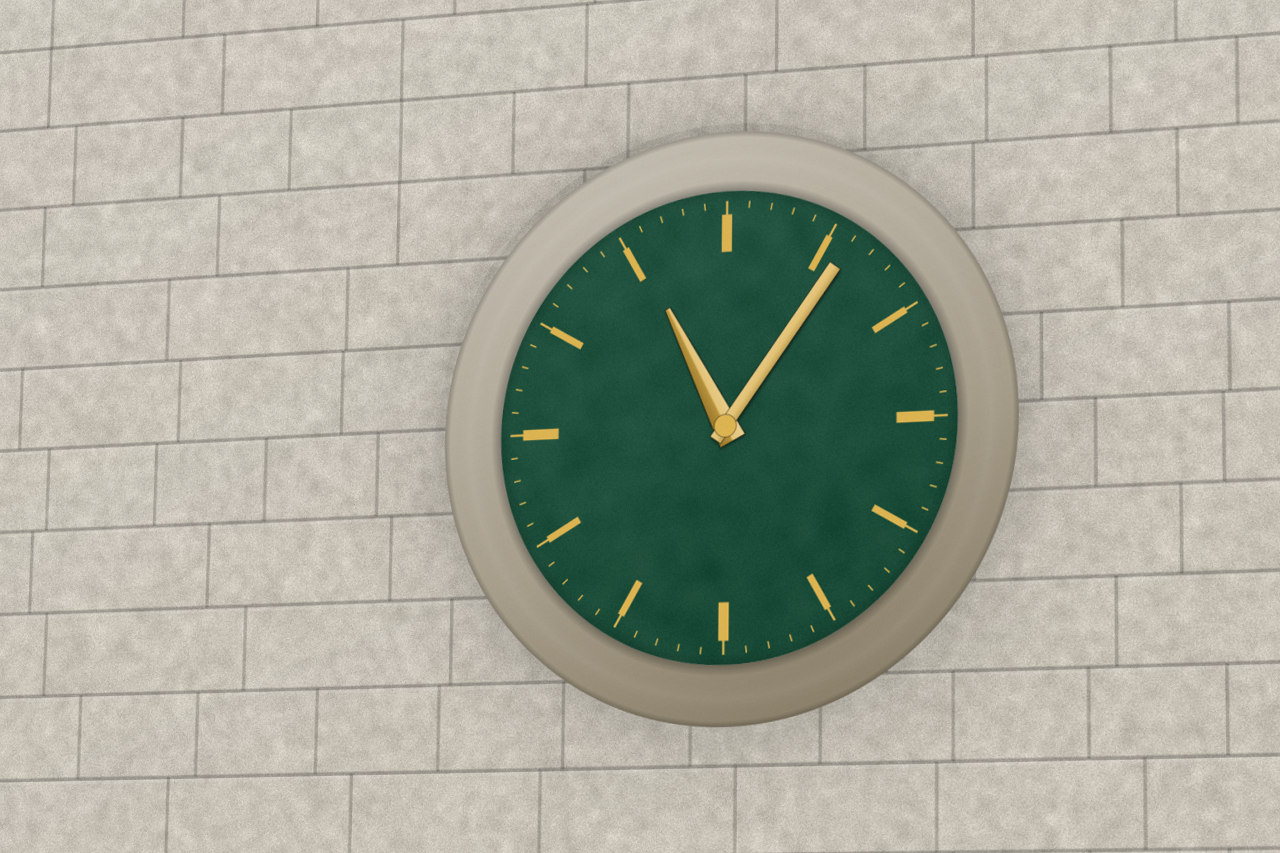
11h06
